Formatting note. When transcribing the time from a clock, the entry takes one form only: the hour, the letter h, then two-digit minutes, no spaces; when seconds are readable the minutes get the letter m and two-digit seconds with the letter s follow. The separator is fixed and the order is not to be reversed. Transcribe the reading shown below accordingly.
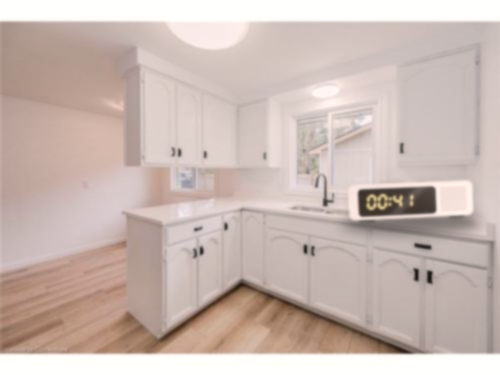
0h41
